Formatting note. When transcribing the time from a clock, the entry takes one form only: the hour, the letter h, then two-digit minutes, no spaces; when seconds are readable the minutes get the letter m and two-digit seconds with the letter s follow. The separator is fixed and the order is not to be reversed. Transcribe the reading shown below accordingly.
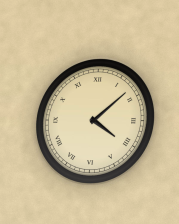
4h08
